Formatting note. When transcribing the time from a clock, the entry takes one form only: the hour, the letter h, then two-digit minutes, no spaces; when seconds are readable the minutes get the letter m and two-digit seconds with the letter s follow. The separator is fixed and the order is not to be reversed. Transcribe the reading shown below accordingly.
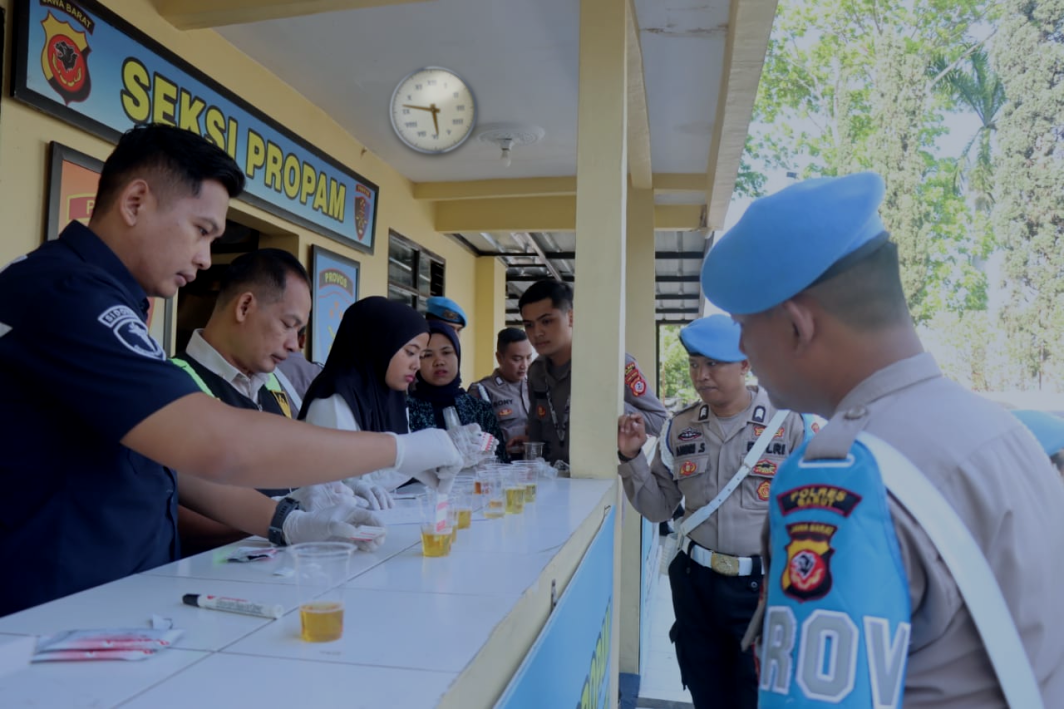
5h47
